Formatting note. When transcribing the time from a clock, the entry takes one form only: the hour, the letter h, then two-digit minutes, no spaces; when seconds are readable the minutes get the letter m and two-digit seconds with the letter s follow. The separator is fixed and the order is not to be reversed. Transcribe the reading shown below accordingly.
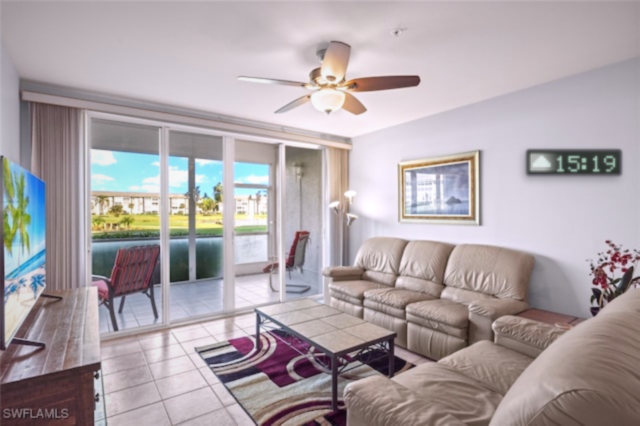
15h19
